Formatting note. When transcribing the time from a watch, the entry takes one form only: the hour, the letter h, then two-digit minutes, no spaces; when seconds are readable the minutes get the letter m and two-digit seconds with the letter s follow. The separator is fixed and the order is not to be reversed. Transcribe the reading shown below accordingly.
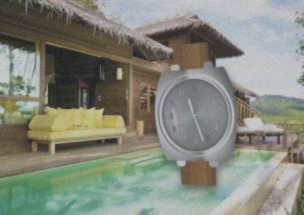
11h27
